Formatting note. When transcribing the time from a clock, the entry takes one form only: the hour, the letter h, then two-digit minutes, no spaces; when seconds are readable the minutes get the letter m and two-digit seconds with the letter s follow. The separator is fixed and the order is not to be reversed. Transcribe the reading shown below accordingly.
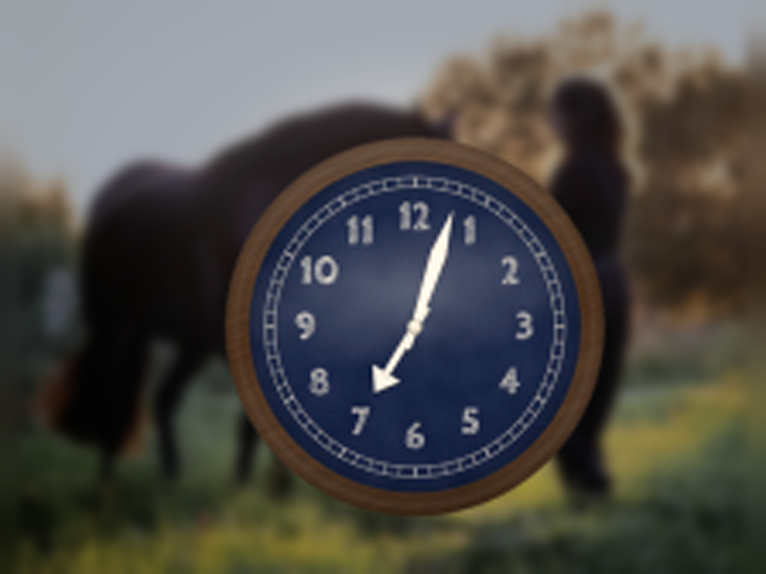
7h03
